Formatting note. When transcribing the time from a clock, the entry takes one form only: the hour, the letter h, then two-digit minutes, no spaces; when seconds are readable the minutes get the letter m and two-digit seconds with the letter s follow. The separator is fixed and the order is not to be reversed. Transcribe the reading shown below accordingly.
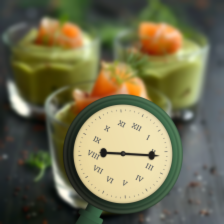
8h11
